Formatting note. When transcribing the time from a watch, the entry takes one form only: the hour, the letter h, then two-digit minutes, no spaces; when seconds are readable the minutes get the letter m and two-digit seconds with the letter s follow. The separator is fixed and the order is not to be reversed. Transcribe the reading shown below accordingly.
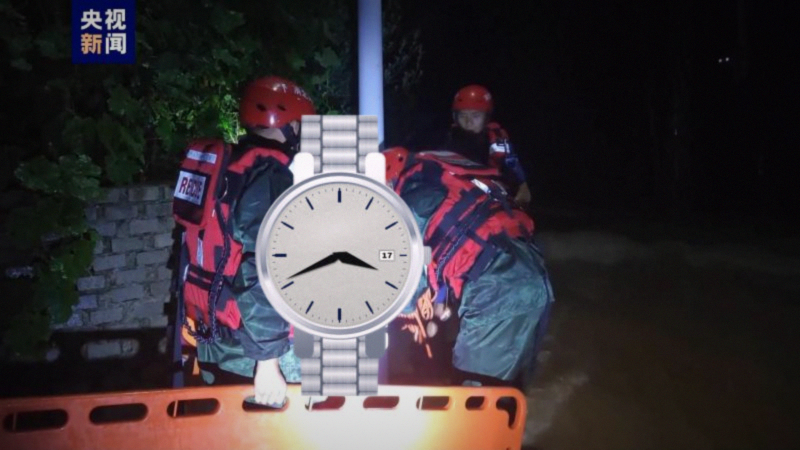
3h41
